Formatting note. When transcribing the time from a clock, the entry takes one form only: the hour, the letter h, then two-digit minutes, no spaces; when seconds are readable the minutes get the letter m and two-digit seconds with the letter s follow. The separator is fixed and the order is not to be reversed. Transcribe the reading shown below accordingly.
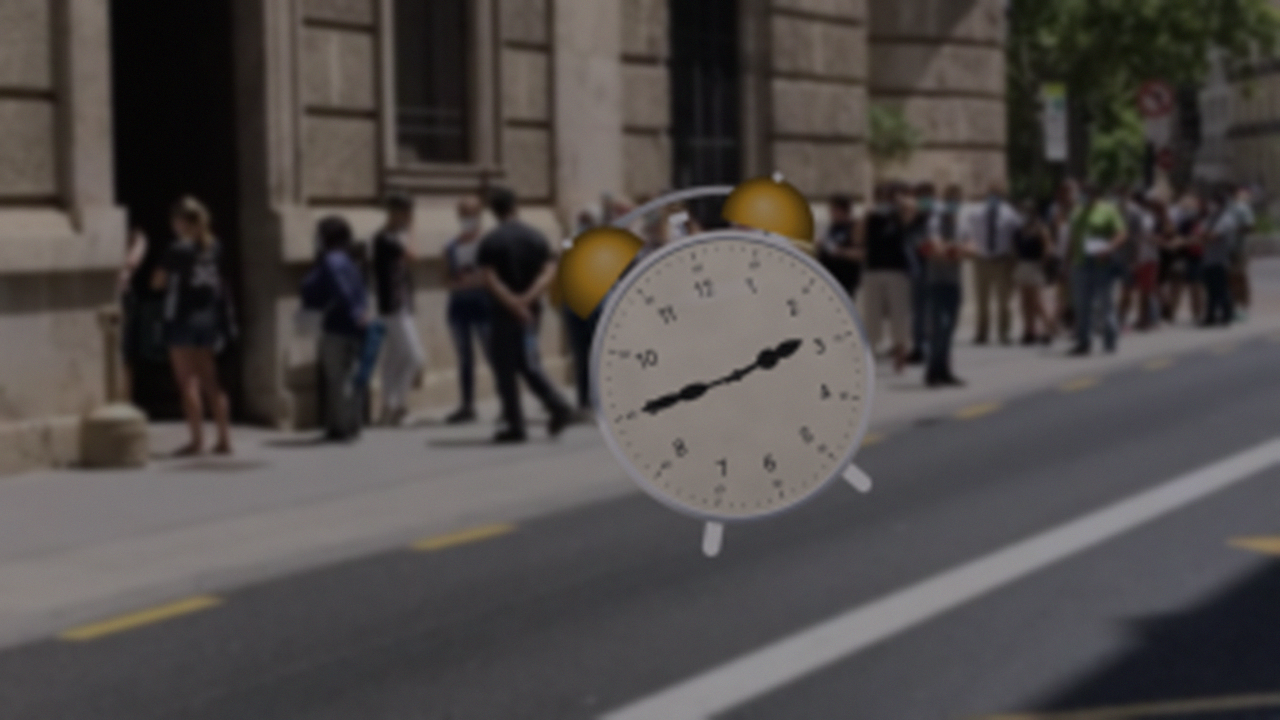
2h45
